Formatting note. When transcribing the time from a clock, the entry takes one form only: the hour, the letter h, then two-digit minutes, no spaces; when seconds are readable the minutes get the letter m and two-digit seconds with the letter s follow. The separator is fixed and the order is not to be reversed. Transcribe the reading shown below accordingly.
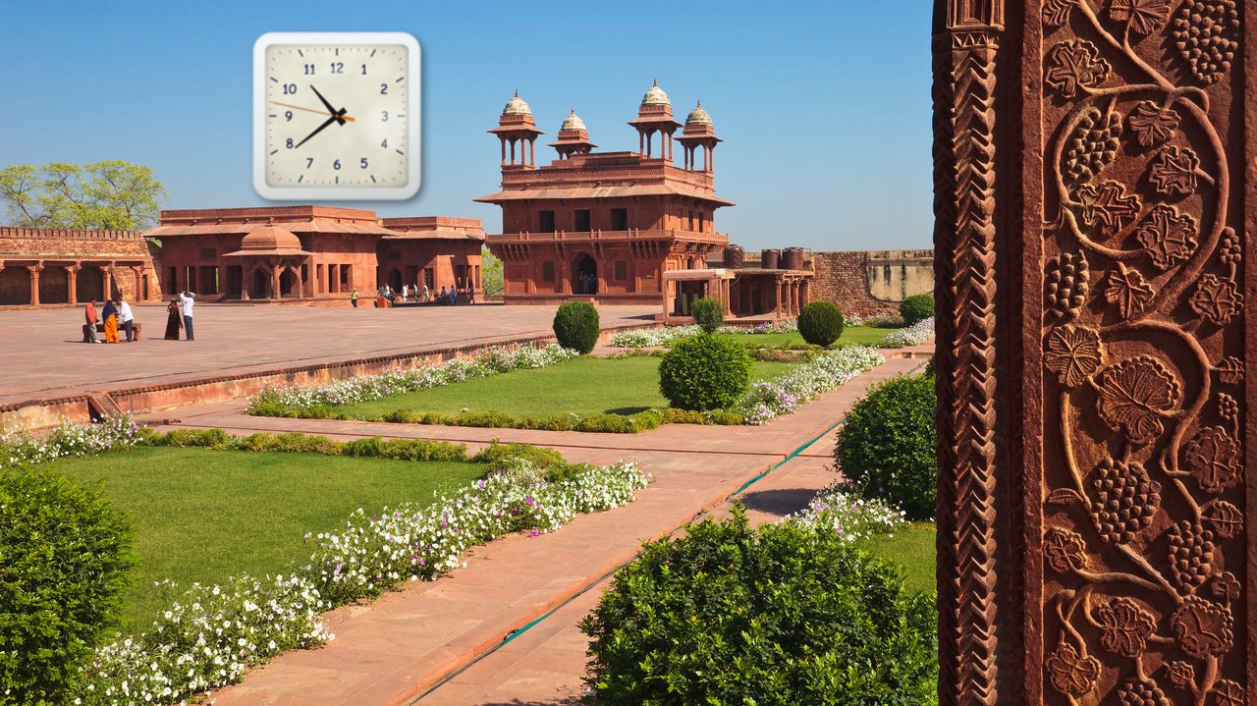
10h38m47s
